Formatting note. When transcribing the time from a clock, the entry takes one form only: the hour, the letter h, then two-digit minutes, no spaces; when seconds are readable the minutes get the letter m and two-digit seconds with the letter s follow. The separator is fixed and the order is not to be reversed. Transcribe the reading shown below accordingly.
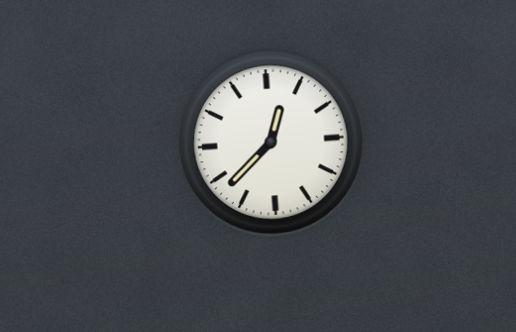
12h38
